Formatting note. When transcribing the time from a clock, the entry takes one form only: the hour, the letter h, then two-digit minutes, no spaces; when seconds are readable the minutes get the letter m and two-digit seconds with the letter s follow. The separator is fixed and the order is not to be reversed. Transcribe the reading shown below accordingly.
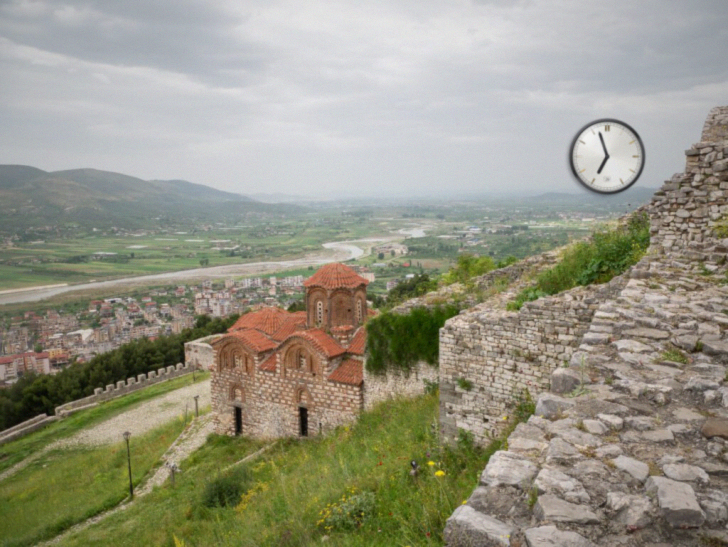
6h57
